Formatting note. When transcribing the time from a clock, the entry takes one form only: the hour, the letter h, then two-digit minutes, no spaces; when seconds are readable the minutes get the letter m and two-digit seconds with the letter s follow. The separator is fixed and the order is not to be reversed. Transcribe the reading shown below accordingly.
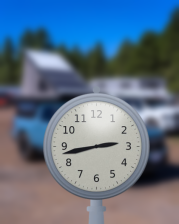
2h43
